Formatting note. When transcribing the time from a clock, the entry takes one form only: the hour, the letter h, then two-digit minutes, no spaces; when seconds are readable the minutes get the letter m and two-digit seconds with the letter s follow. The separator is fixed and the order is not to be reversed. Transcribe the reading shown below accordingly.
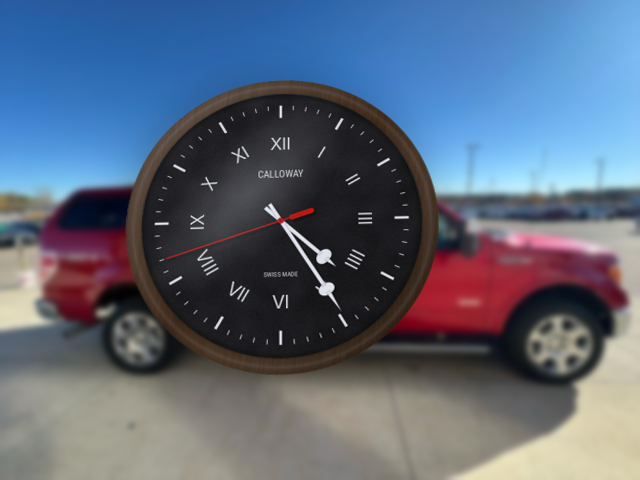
4h24m42s
